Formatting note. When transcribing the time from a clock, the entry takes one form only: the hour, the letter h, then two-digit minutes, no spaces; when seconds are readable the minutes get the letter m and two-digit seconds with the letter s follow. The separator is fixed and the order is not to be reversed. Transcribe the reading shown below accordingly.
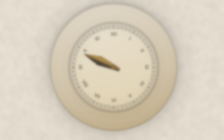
9h49
